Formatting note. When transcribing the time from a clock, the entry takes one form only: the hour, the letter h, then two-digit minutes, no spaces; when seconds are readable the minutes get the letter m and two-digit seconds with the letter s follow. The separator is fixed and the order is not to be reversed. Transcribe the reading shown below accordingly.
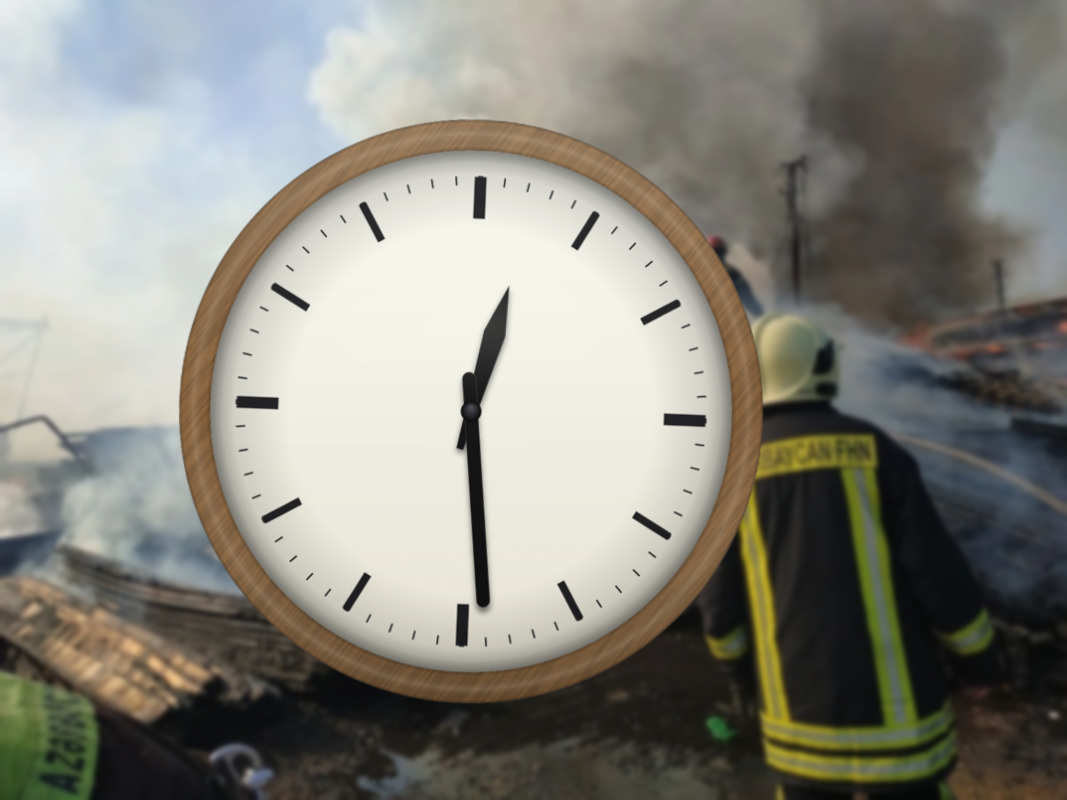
12h29
